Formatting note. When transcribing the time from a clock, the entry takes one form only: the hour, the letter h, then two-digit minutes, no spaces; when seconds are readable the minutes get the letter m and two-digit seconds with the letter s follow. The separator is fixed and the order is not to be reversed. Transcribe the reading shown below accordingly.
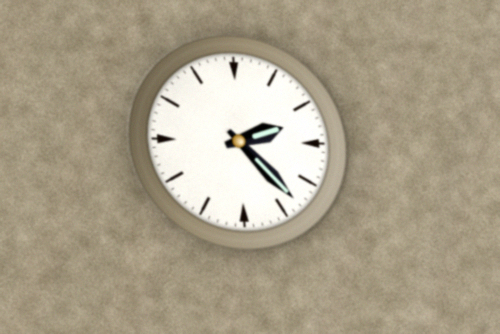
2h23
